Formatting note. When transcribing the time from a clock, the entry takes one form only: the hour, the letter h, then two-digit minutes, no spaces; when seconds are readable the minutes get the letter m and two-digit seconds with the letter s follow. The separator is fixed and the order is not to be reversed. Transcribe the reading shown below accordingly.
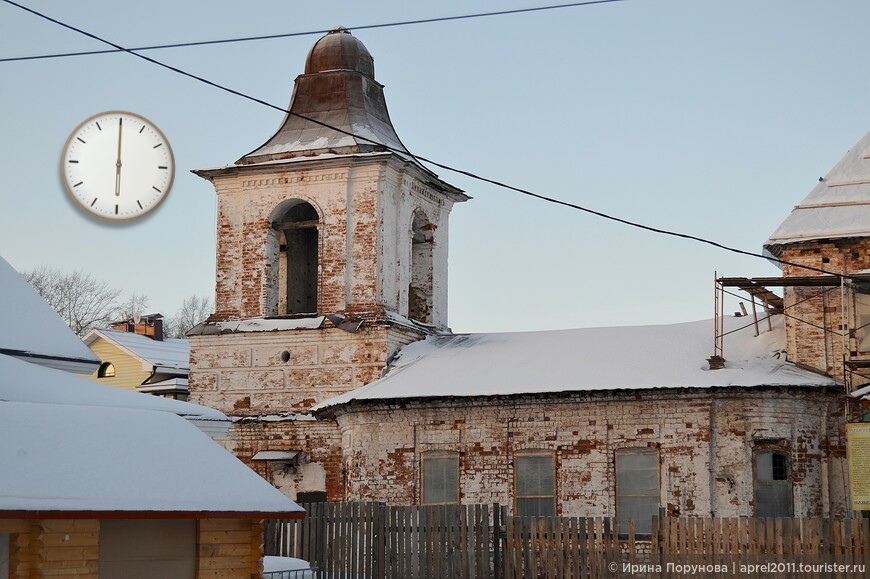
6h00
